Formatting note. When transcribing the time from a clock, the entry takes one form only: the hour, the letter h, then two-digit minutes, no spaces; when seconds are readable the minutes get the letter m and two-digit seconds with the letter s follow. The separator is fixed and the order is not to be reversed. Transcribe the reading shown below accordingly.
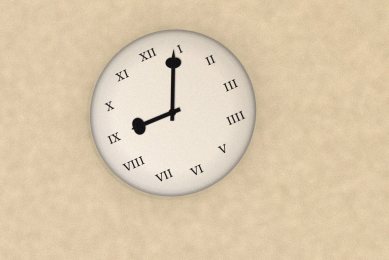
9h04
